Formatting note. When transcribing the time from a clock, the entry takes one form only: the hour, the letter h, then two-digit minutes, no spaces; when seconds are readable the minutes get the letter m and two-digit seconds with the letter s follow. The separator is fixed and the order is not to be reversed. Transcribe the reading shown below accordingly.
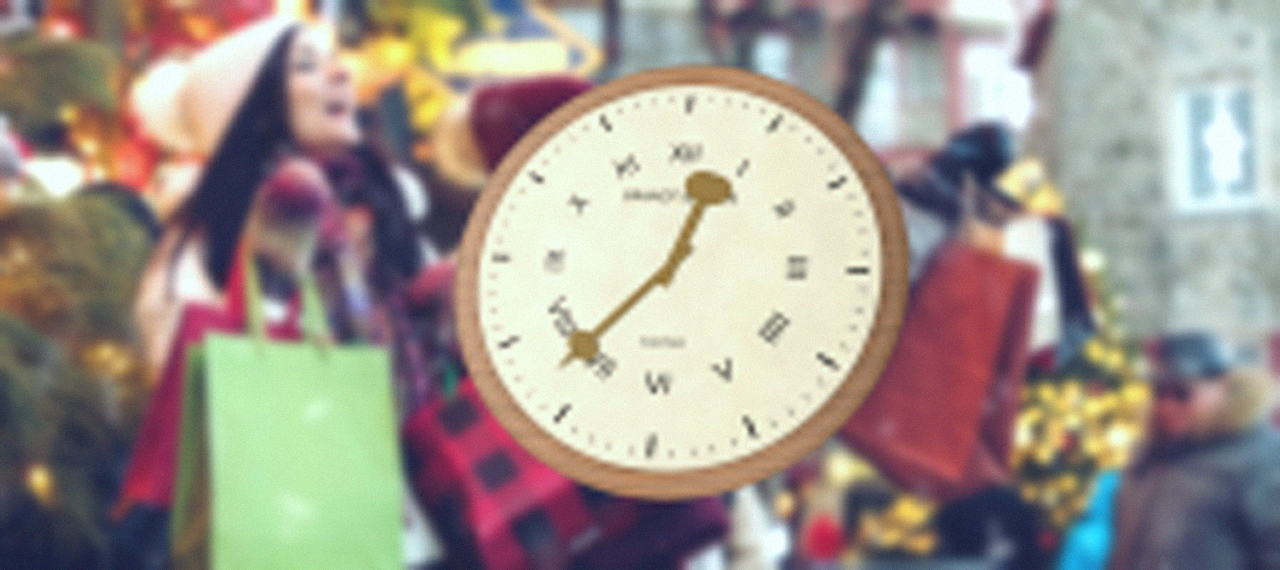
12h37
